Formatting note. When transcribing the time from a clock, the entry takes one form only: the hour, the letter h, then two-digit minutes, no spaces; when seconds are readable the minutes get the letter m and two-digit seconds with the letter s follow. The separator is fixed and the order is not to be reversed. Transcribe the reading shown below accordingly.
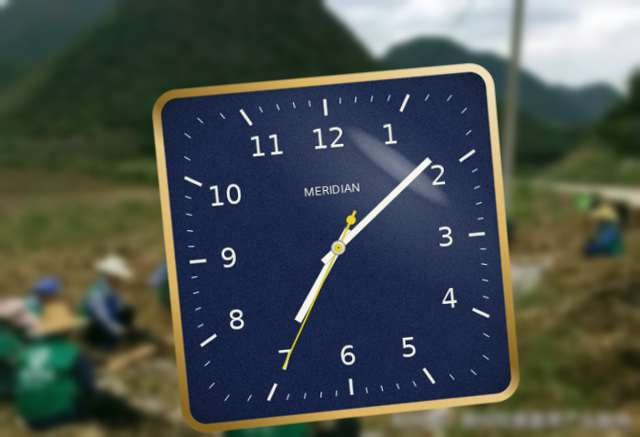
7h08m35s
